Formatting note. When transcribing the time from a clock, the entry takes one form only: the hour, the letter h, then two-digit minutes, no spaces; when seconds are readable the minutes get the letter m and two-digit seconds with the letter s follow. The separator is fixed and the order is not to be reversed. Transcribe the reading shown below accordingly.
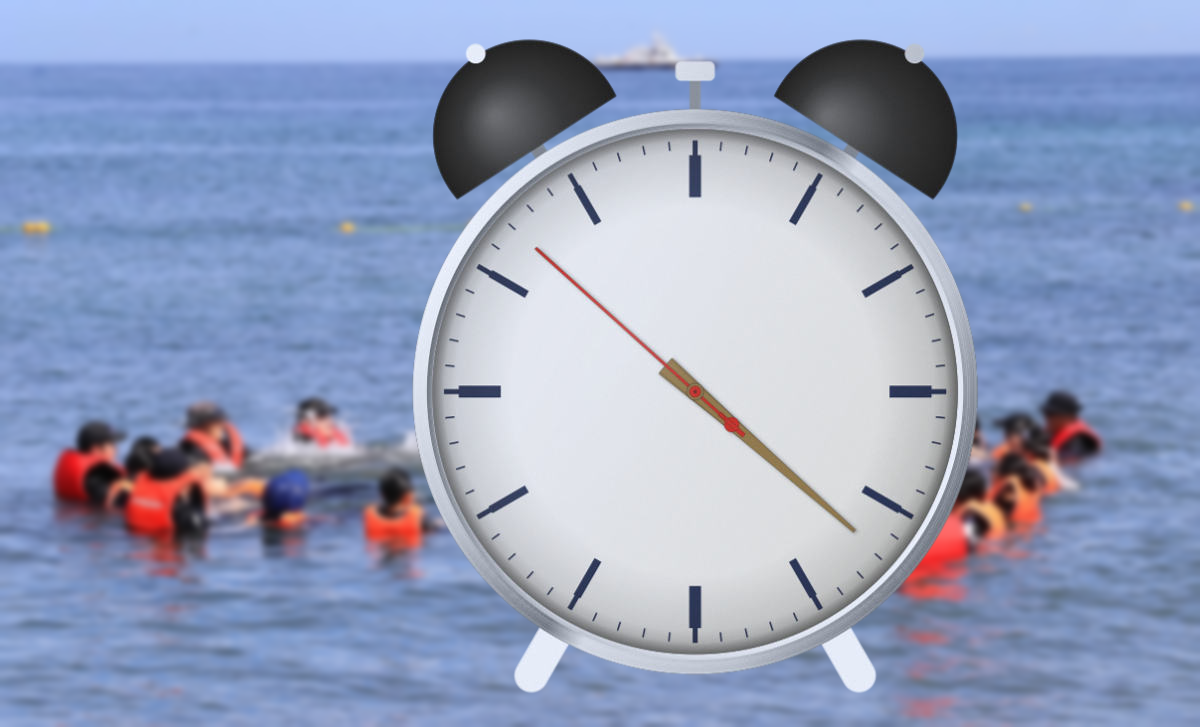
4h21m52s
